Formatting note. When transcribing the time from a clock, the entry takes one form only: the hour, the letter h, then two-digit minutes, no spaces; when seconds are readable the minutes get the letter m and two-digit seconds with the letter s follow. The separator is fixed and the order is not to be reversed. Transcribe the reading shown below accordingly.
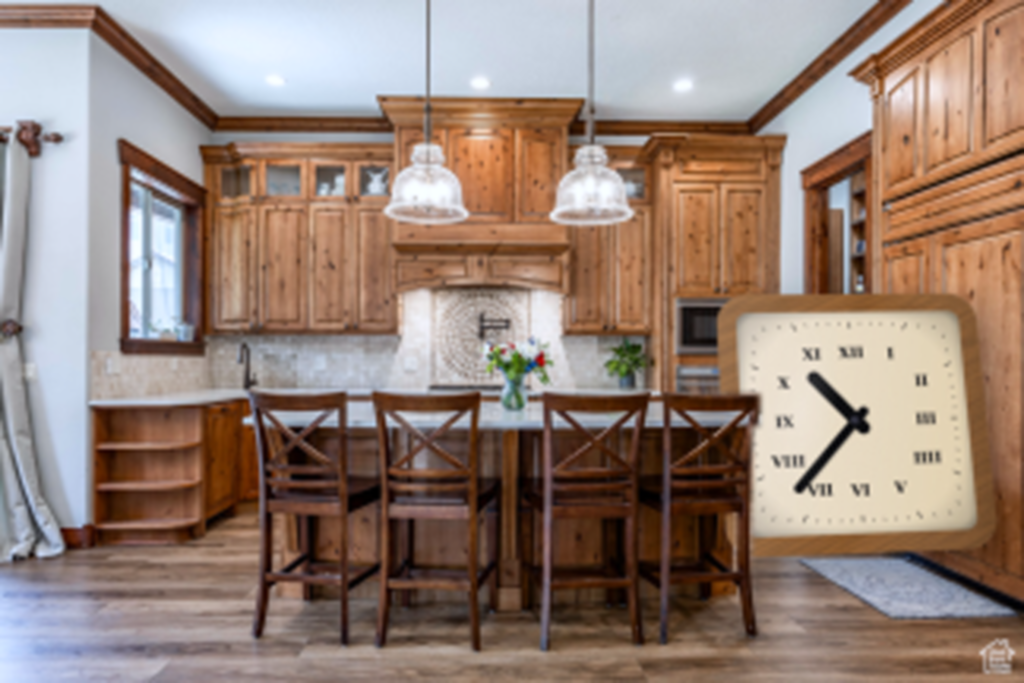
10h37
